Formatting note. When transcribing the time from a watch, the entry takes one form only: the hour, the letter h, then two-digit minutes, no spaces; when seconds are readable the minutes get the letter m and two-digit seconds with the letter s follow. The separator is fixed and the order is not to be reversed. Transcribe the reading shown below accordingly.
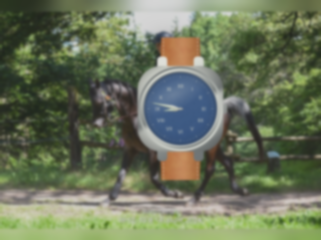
8h47
